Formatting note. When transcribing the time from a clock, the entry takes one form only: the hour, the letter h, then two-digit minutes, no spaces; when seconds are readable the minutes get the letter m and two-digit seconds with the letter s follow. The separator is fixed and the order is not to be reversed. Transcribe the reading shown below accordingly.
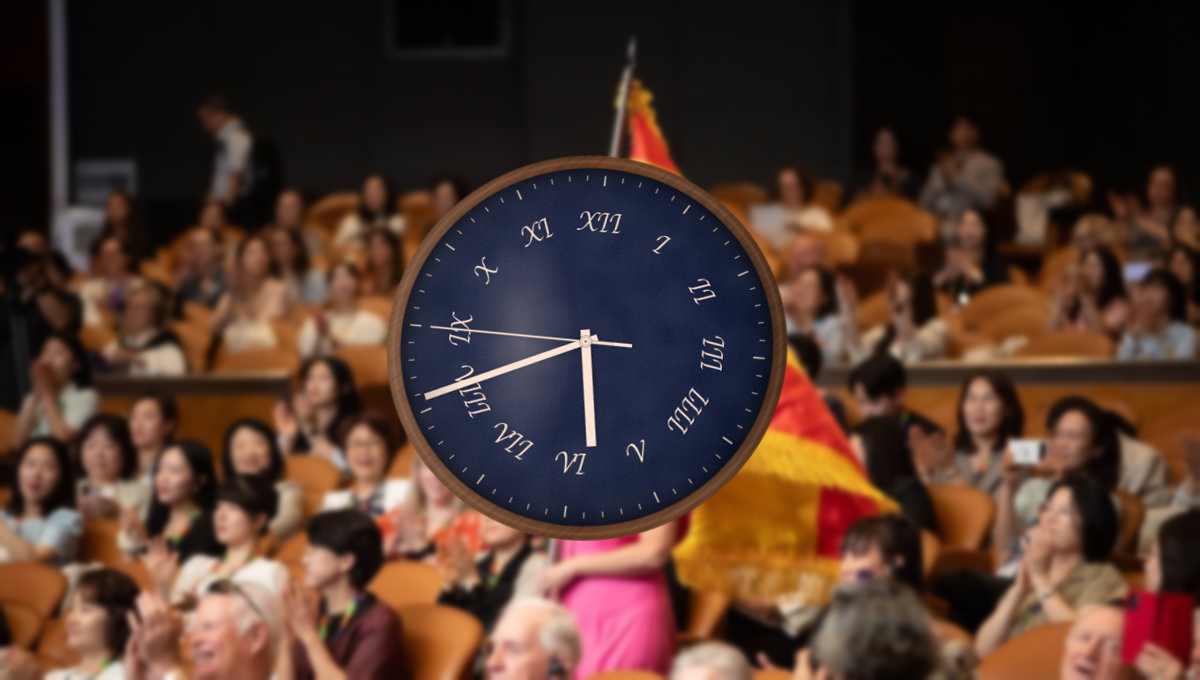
5h40m45s
